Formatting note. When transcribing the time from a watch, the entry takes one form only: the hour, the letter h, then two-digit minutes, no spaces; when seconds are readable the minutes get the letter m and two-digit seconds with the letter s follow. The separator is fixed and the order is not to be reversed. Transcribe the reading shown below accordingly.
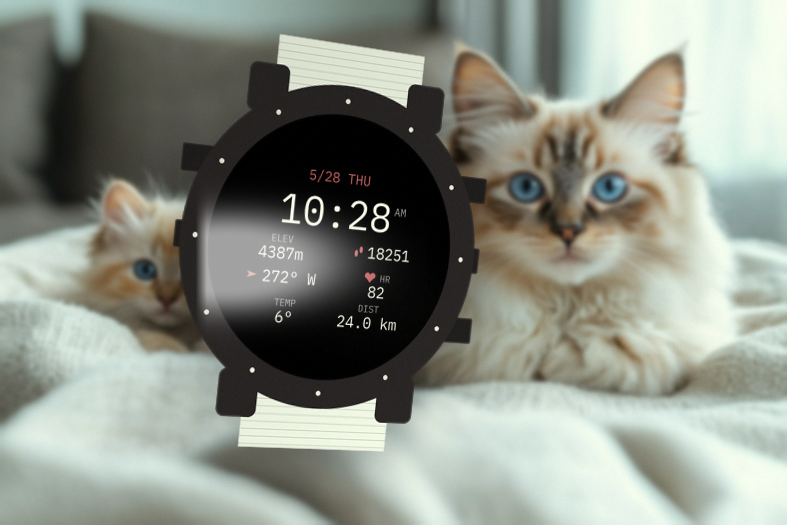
10h28
